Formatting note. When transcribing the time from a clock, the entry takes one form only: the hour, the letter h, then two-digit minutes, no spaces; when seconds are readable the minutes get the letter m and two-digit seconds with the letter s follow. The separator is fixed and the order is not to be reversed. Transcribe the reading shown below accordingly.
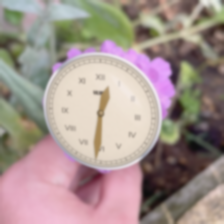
12h31
